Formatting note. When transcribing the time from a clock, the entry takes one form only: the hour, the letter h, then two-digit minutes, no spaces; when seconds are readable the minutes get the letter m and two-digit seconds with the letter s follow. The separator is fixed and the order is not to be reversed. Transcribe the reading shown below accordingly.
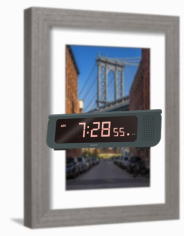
7h28m55s
